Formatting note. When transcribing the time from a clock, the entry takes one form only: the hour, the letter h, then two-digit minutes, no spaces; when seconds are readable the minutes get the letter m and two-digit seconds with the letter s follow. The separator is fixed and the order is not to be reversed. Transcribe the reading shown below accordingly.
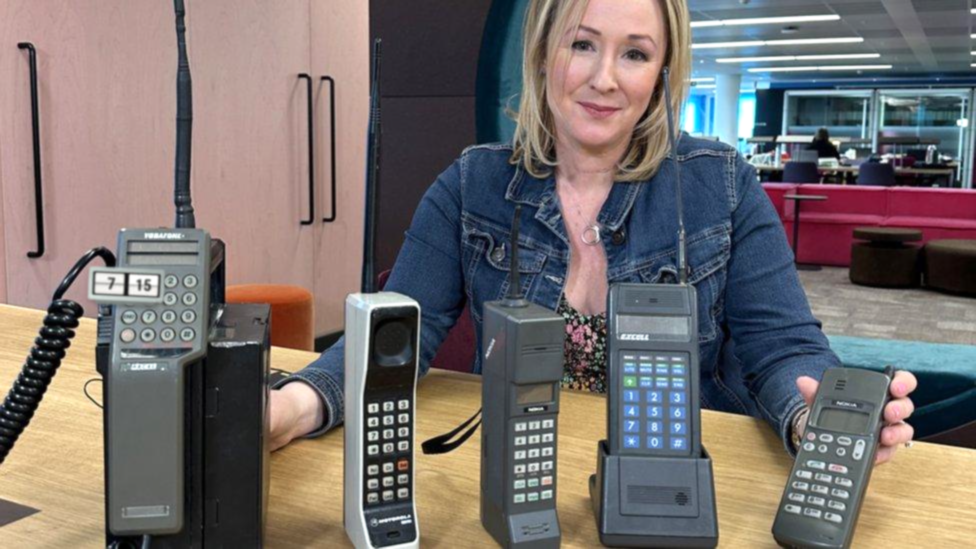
7h15
